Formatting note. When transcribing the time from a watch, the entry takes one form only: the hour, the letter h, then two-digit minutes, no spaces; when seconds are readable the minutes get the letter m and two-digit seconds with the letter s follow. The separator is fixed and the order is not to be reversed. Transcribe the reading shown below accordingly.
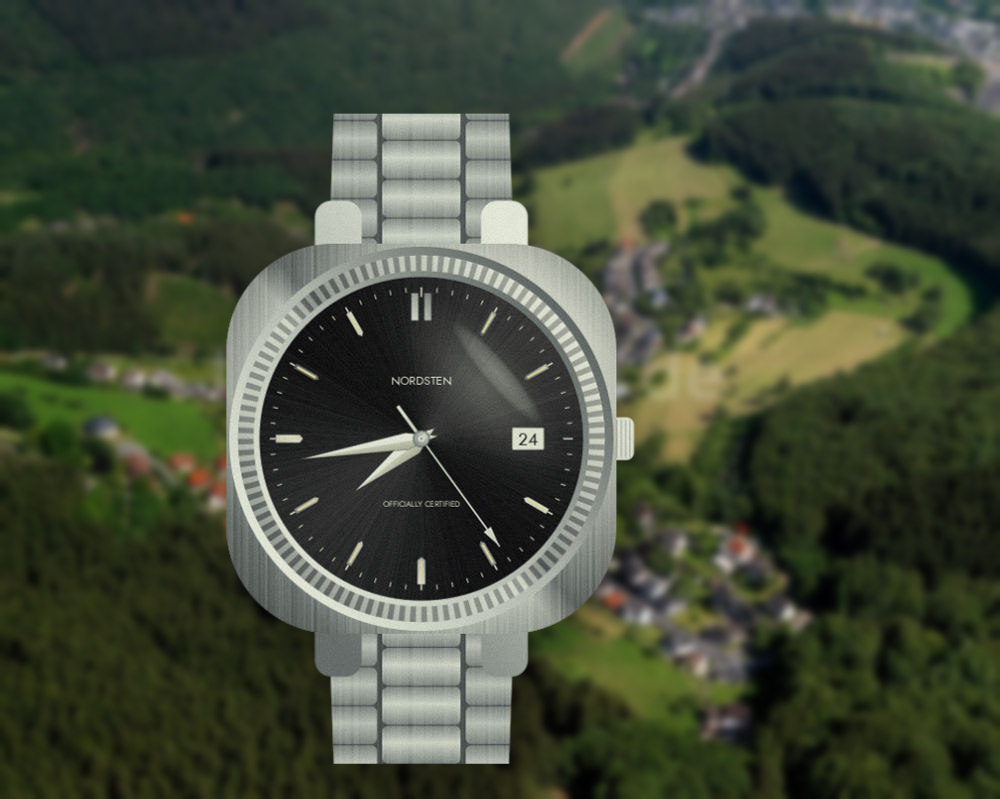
7h43m24s
